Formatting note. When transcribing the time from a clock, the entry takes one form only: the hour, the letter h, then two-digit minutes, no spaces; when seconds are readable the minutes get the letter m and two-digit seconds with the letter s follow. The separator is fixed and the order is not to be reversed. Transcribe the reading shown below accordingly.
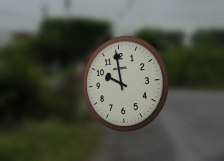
9h59
